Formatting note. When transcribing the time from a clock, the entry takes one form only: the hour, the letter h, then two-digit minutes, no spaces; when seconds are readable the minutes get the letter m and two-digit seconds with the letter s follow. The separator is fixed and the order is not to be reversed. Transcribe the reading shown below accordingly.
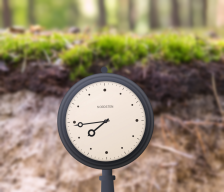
7h44
